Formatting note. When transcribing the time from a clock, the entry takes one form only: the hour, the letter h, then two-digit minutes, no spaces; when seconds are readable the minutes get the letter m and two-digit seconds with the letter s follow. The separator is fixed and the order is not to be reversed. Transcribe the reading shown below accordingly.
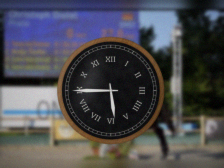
5h45
